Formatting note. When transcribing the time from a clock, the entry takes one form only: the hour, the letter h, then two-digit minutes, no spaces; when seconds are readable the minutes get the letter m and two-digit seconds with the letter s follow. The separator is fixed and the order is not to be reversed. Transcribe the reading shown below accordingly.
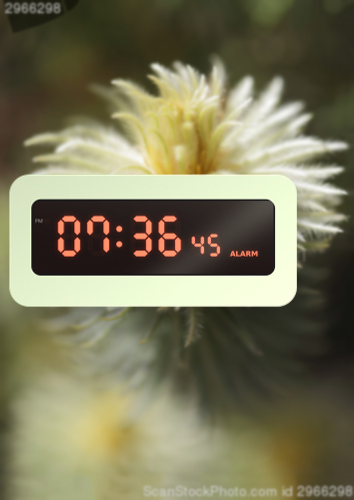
7h36m45s
